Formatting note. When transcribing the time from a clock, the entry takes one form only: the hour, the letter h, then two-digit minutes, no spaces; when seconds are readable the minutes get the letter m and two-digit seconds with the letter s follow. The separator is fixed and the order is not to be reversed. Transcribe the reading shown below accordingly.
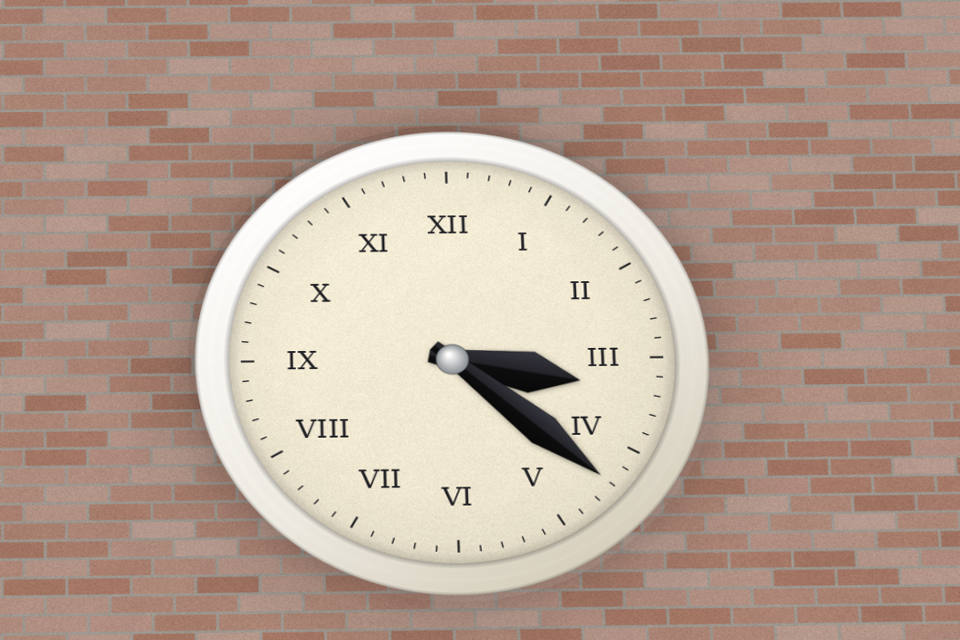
3h22
